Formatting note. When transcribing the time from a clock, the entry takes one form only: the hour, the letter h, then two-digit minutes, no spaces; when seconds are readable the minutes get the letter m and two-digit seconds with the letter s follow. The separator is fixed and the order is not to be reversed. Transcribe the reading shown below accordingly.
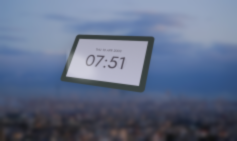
7h51
